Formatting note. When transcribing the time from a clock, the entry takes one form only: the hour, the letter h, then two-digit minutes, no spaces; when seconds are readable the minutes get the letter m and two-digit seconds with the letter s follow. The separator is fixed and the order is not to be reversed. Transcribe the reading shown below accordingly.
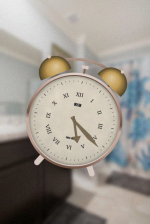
5h21
